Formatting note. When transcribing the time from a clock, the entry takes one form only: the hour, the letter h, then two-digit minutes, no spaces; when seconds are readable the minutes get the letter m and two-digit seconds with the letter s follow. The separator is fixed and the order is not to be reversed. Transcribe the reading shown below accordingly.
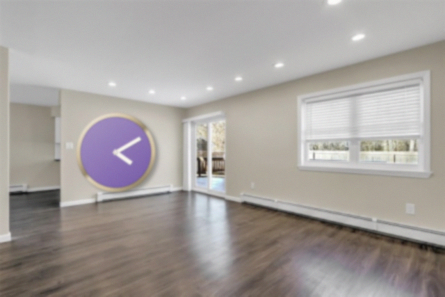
4h10
